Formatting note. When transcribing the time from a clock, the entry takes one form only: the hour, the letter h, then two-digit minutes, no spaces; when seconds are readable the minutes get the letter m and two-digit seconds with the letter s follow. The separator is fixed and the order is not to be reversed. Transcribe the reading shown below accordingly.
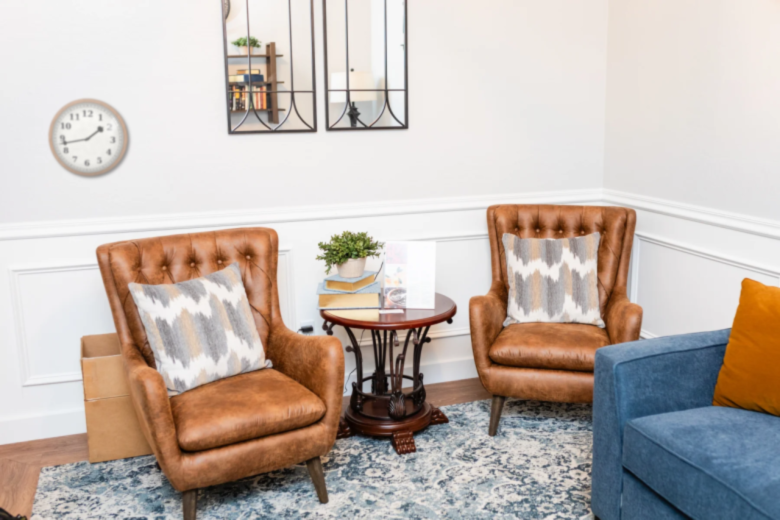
1h43
